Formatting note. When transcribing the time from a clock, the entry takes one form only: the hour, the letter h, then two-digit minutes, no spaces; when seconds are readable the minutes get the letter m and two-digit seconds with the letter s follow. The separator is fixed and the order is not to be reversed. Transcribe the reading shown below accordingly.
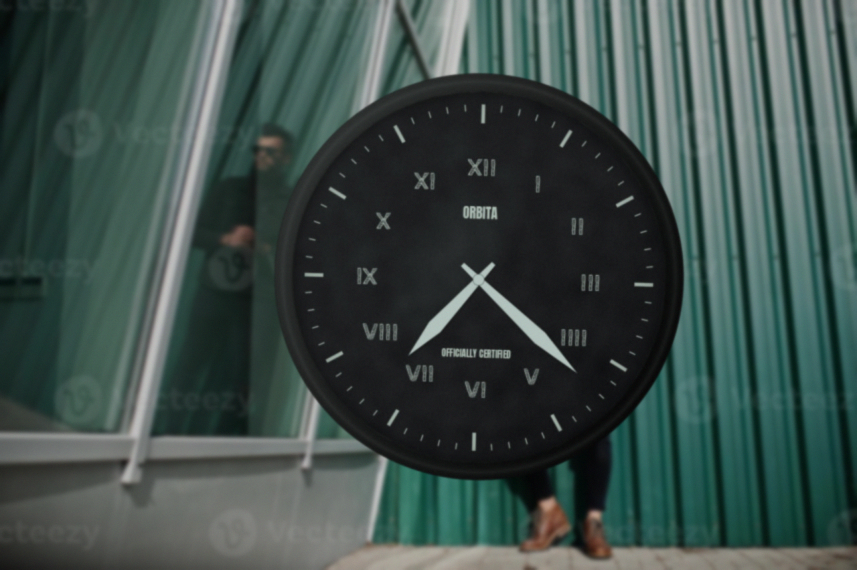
7h22
